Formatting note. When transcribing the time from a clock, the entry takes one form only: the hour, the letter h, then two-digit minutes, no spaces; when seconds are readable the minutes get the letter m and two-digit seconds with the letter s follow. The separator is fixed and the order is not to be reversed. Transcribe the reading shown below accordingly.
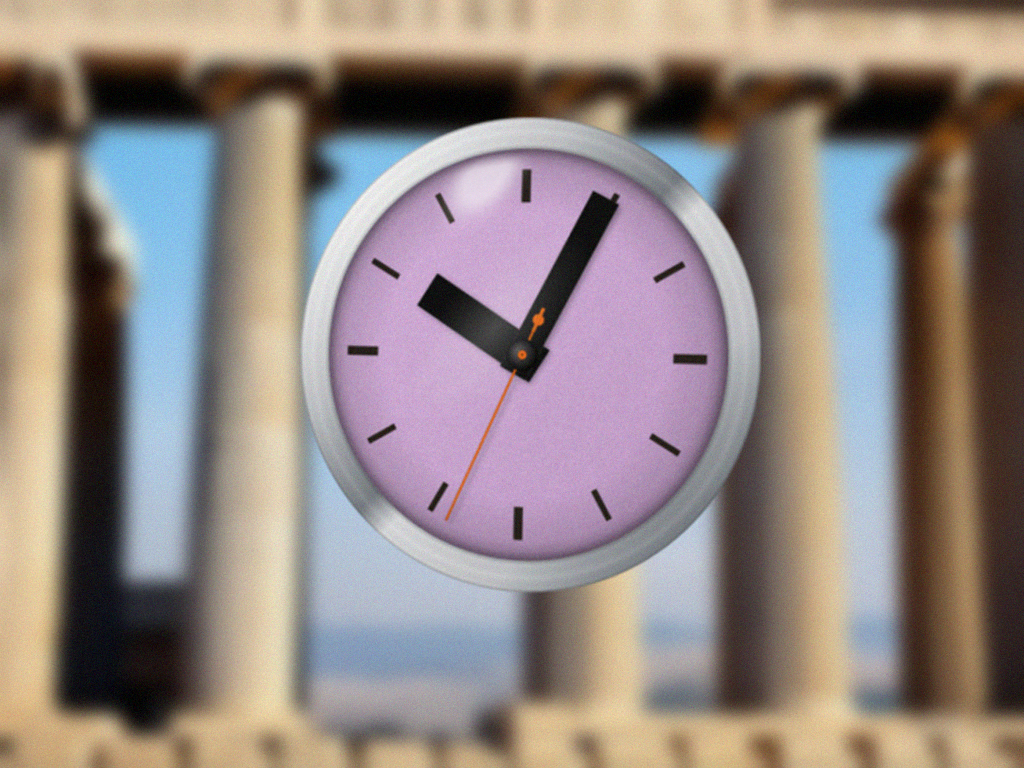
10h04m34s
